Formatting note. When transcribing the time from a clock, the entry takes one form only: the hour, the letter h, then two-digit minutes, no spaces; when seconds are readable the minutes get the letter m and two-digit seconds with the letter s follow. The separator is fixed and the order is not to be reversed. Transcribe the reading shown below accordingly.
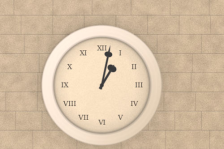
1h02
